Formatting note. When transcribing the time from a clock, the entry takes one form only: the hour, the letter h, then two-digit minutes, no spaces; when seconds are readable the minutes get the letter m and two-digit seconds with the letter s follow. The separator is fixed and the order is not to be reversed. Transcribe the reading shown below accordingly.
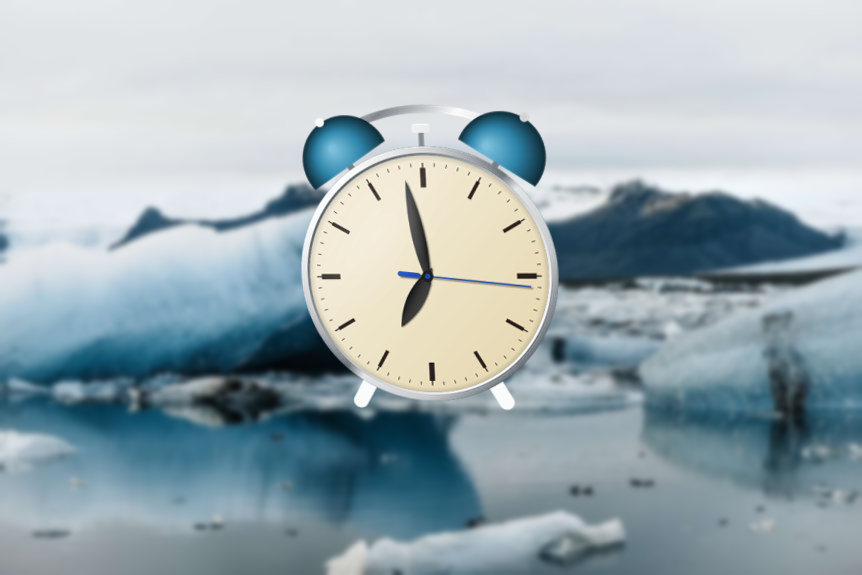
6h58m16s
